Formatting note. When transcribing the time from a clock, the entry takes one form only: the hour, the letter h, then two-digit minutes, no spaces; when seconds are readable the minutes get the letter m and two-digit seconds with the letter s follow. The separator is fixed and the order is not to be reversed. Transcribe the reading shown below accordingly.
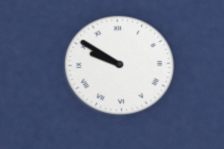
9h51
